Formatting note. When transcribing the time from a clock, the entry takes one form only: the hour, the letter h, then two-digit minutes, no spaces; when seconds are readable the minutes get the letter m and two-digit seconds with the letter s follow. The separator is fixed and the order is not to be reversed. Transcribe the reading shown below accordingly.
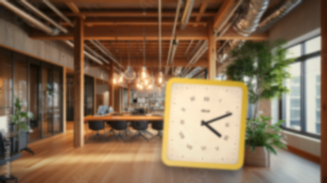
4h11
